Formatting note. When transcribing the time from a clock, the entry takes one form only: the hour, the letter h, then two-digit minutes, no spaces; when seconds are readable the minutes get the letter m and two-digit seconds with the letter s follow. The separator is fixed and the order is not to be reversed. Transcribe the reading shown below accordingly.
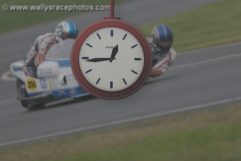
12h44
